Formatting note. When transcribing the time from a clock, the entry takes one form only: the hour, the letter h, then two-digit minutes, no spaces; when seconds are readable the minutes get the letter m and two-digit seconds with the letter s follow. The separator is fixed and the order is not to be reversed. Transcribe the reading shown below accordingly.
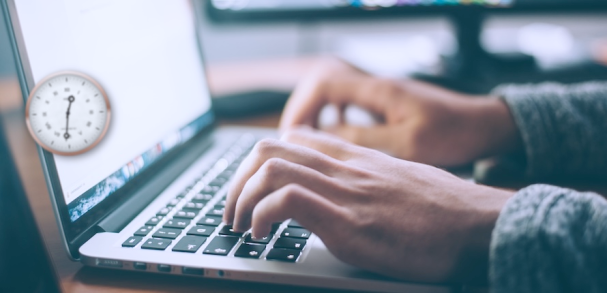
12h31
